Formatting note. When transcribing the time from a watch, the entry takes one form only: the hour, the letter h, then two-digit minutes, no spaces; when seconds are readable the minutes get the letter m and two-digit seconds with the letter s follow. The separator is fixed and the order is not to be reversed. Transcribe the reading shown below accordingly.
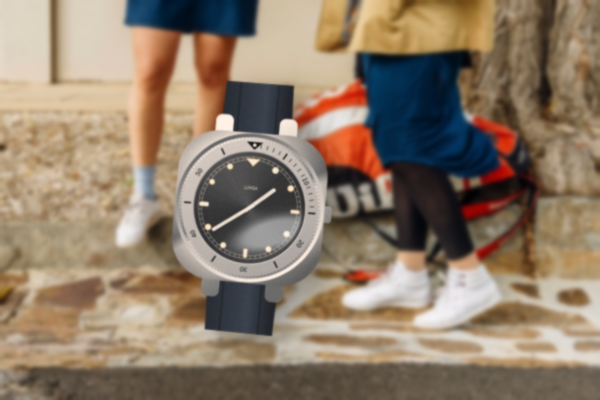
1h39
